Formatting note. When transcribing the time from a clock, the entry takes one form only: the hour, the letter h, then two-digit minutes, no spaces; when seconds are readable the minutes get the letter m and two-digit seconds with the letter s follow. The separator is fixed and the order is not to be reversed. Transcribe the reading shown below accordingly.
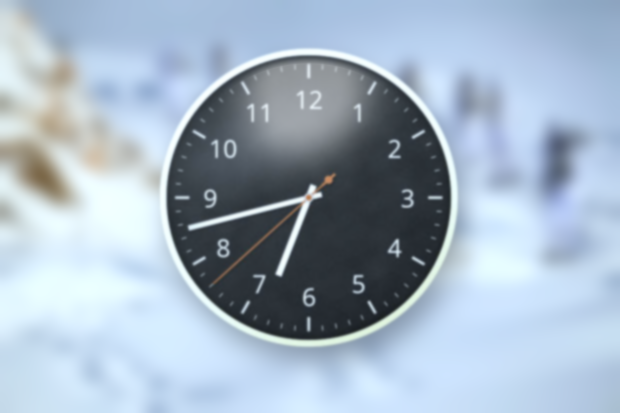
6h42m38s
